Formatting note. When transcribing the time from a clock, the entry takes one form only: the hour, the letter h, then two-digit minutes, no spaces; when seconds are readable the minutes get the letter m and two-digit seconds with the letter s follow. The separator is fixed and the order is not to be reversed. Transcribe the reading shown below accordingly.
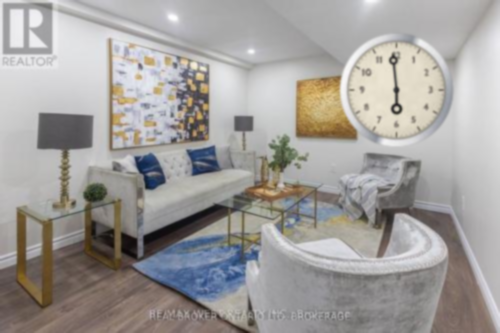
5h59
